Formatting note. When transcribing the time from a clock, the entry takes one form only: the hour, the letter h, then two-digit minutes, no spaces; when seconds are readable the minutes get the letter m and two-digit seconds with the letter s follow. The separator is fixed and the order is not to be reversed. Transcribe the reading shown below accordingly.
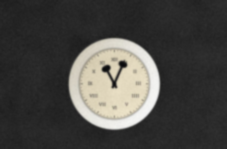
11h04
